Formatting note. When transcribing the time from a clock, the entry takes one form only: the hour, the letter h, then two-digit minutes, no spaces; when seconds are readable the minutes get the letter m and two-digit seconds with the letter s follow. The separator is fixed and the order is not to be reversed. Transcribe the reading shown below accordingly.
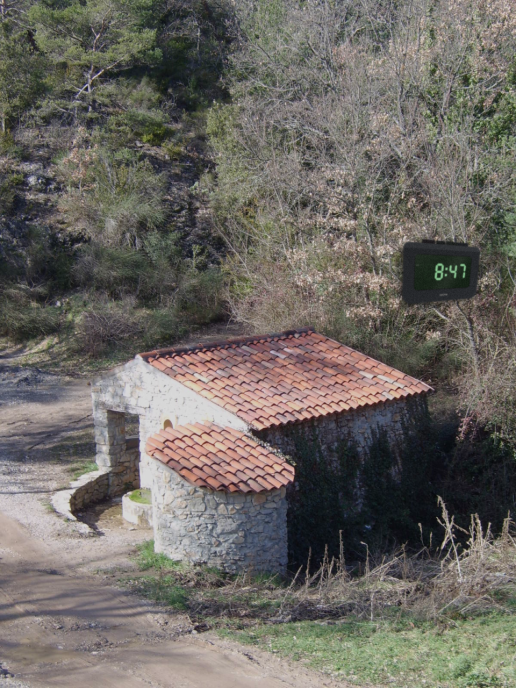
8h47
